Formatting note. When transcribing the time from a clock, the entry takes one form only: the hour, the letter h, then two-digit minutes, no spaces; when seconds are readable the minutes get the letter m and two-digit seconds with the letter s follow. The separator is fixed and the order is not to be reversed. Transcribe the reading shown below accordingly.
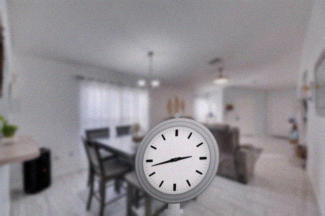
2h43
